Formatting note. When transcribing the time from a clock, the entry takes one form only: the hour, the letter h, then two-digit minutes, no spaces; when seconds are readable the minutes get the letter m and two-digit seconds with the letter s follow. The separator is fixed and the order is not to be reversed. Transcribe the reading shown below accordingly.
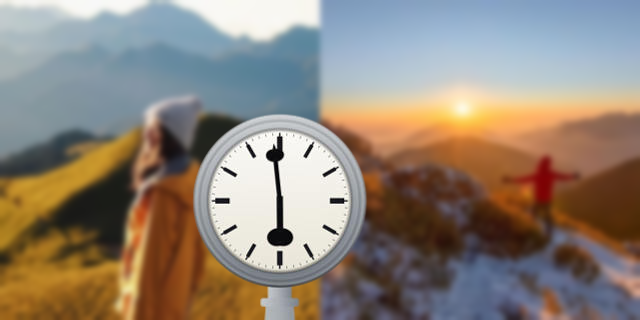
5h59
